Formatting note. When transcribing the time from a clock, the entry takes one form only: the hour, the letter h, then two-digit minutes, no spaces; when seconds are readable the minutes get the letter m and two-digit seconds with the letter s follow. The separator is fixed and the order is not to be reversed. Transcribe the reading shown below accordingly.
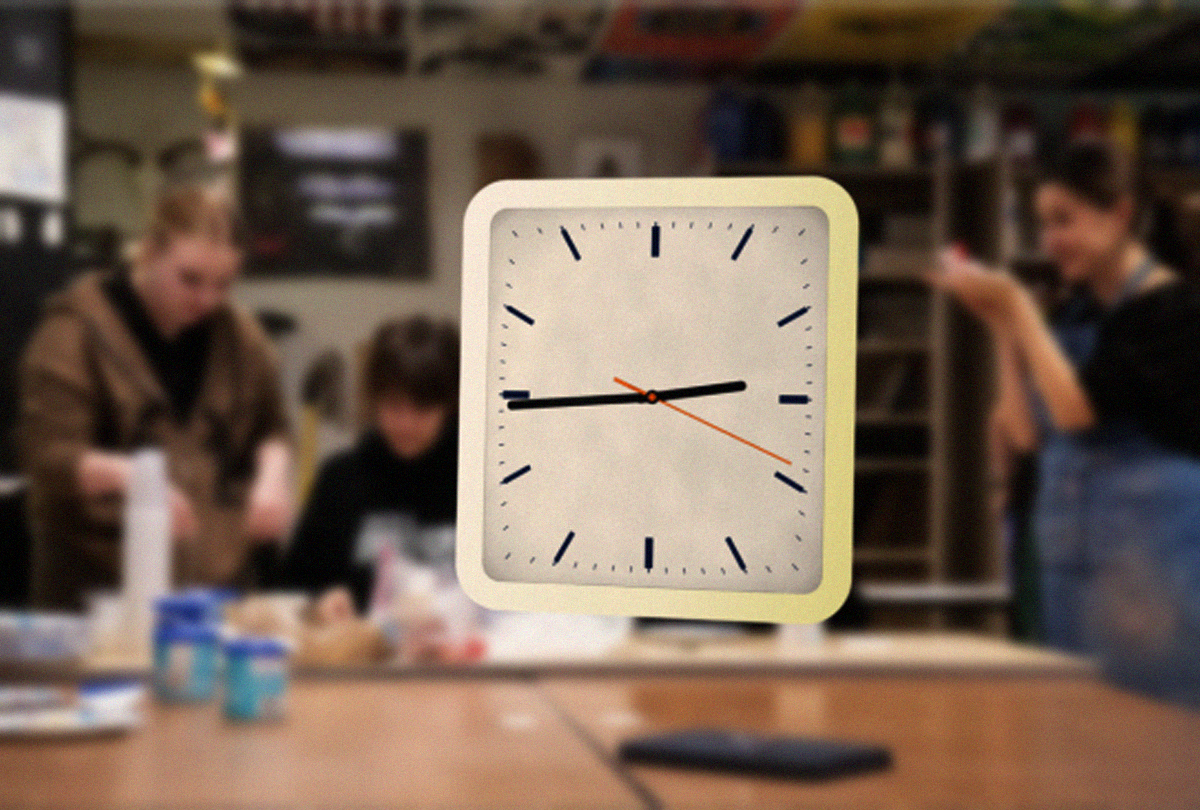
2h44m19s
